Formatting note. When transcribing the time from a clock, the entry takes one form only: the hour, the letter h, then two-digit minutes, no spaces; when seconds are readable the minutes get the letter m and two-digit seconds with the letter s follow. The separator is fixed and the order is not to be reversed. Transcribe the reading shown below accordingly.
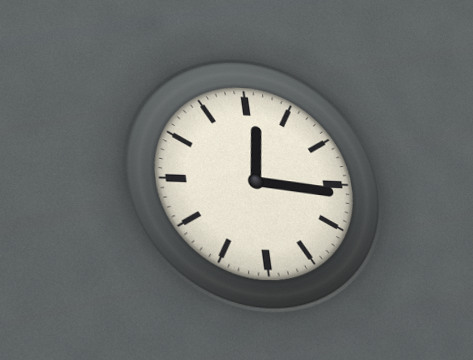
12h16
